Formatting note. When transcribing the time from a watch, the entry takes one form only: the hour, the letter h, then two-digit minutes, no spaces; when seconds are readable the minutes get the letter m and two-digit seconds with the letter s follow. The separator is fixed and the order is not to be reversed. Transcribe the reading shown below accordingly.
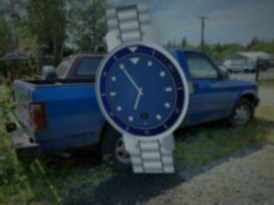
6h55
